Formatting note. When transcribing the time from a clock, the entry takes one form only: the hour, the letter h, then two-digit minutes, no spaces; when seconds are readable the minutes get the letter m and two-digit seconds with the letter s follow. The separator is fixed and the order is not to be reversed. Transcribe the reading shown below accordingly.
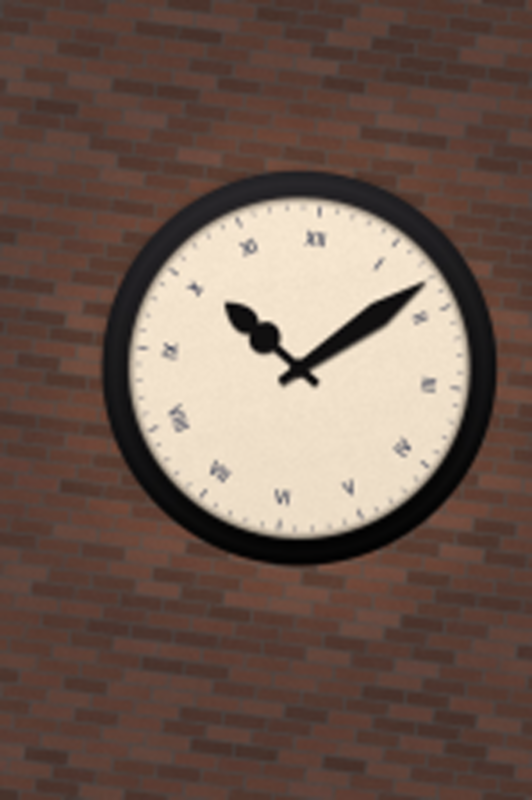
10h08
